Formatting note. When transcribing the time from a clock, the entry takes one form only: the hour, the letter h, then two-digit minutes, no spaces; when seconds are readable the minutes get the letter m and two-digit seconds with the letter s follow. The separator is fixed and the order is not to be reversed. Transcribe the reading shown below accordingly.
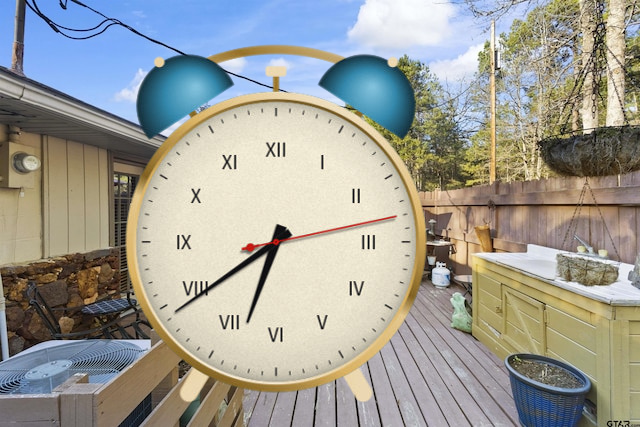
6h39m13s
